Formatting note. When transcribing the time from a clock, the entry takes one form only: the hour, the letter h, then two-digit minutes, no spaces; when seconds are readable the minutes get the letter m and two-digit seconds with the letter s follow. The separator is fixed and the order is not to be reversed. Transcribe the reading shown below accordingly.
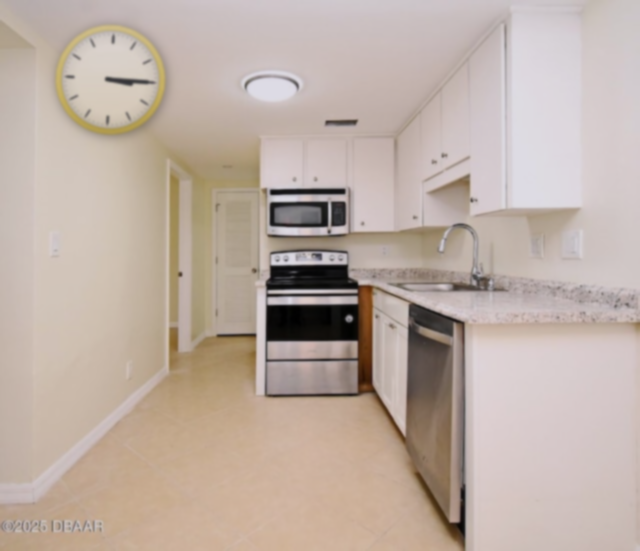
3h15
